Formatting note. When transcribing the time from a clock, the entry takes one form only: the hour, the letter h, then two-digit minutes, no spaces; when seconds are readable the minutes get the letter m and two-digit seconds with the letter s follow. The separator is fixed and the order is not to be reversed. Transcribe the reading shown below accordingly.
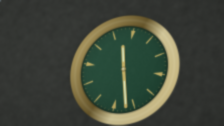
11h27
